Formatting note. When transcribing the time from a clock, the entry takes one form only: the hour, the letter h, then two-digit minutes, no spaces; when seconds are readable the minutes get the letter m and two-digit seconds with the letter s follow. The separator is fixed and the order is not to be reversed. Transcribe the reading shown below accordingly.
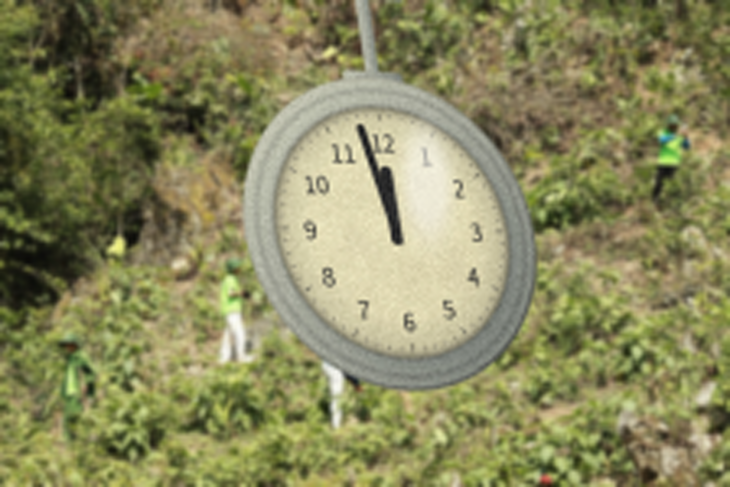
11h58
